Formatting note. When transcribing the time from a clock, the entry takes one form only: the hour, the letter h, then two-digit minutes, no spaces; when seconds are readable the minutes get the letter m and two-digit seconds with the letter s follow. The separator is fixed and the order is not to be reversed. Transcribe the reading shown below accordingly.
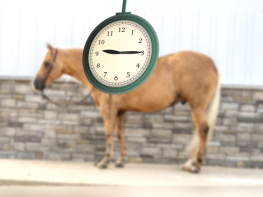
9h15
